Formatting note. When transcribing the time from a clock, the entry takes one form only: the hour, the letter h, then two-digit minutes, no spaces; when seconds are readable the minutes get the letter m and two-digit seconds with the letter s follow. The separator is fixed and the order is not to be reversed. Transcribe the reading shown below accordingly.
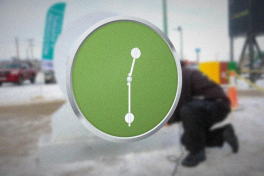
12h30
